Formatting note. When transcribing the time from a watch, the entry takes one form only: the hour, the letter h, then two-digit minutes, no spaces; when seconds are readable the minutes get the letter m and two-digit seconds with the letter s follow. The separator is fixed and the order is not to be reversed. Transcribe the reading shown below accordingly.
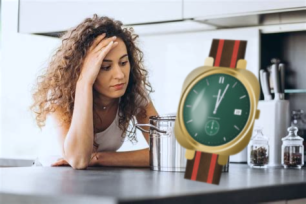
12h03
